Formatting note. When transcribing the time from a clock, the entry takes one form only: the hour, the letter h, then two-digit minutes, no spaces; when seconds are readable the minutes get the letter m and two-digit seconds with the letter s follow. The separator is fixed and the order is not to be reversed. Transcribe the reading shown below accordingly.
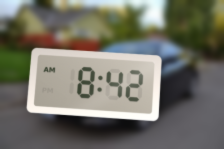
8h42
